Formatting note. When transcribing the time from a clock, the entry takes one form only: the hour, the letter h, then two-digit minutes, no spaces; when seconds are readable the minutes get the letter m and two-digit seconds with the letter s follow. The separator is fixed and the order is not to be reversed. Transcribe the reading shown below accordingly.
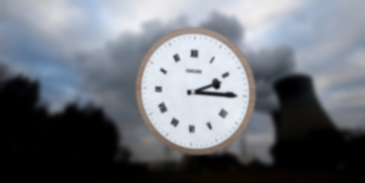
2h15
